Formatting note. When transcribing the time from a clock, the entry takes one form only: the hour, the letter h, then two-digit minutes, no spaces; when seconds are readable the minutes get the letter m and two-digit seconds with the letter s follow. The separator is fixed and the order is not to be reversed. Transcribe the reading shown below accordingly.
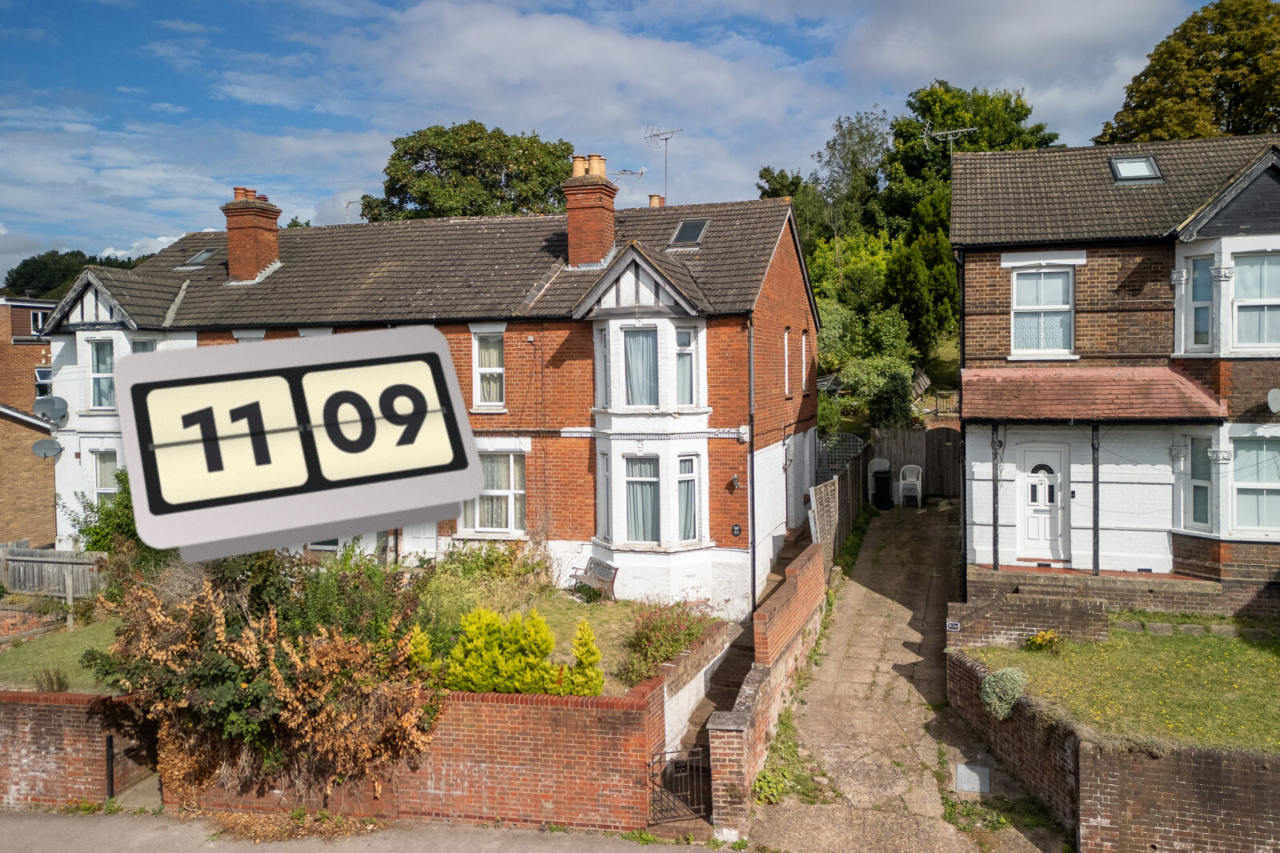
11h09
